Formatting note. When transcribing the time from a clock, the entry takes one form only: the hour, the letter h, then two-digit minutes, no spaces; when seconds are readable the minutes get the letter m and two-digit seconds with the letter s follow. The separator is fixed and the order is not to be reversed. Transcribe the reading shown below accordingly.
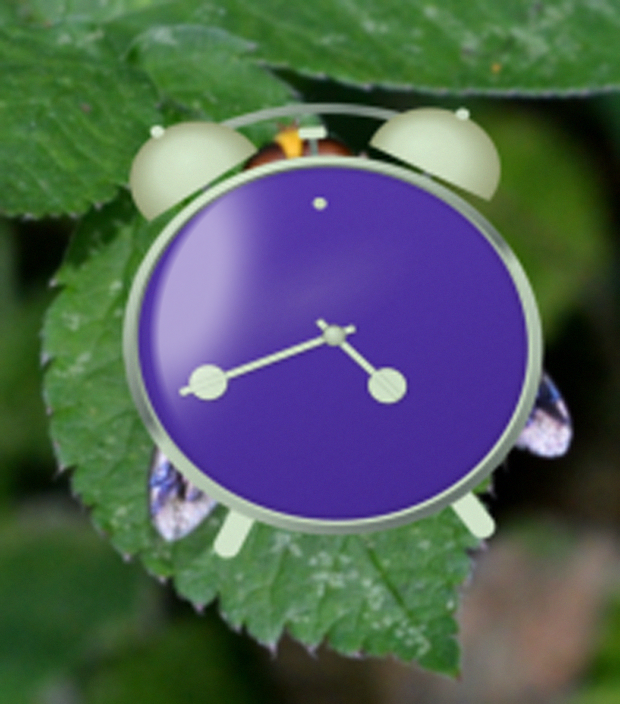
4h42
